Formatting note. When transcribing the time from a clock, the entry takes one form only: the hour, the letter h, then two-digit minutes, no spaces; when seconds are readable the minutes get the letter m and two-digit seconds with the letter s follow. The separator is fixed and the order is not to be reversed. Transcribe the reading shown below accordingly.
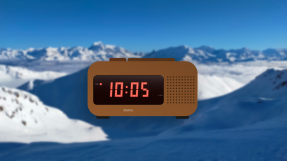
10h05
